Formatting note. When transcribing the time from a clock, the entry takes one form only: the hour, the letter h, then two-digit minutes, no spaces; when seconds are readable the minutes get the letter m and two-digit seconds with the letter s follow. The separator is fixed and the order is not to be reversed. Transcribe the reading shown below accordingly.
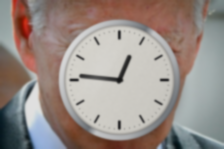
12h46
